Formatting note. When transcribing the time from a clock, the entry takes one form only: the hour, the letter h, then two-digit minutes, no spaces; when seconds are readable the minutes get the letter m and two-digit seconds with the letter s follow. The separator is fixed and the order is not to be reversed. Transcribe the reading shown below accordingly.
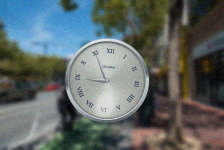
8h55
